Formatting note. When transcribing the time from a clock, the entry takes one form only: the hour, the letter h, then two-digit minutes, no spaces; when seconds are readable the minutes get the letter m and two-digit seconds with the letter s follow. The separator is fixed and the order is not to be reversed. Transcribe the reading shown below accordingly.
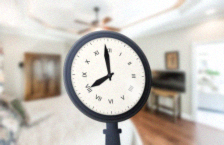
7h59
